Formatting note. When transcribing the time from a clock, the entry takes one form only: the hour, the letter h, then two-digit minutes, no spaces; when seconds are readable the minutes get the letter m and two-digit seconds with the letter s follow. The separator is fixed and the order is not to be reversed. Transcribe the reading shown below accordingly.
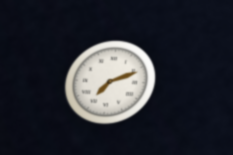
7h11
